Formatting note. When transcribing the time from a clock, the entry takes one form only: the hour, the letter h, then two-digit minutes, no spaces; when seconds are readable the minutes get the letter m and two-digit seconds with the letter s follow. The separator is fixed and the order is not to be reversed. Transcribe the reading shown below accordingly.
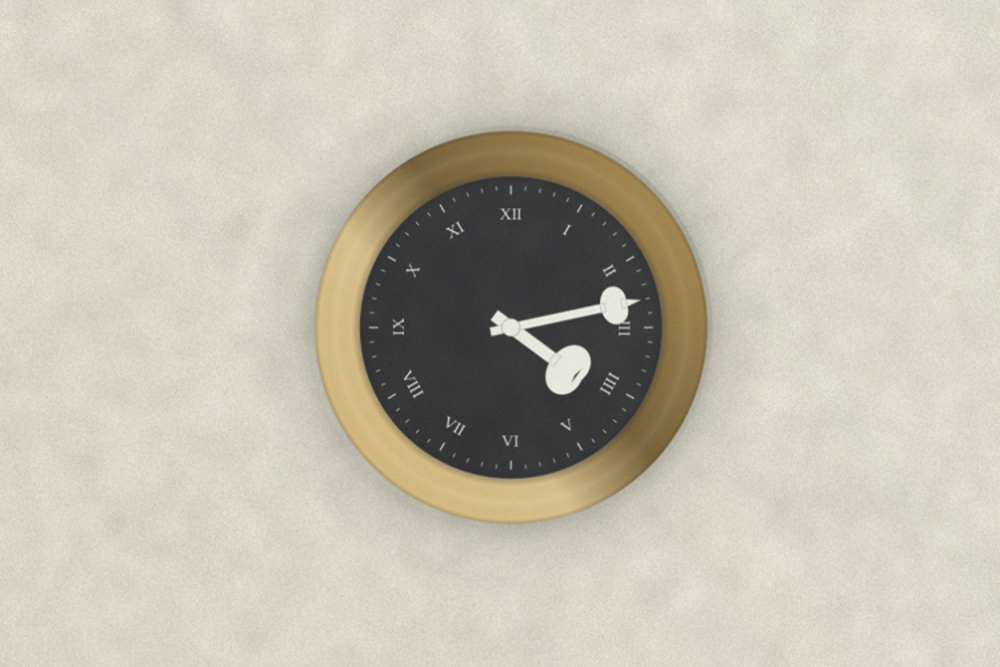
4h13
